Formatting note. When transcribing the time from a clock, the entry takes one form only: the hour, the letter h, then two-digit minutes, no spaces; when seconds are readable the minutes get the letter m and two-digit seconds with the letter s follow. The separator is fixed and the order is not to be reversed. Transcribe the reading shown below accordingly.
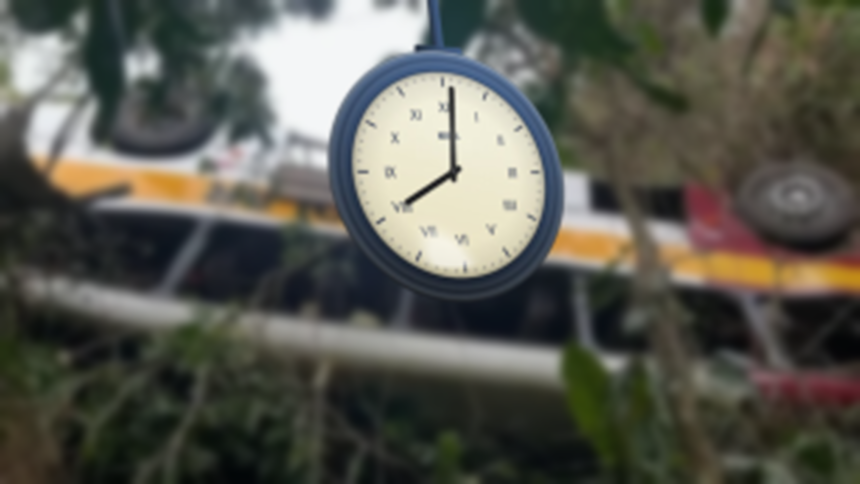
8h01
